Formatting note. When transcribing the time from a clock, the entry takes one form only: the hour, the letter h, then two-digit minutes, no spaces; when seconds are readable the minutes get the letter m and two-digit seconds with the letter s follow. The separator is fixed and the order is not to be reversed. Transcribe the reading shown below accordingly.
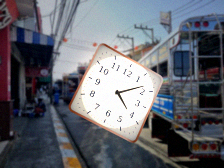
4h08
